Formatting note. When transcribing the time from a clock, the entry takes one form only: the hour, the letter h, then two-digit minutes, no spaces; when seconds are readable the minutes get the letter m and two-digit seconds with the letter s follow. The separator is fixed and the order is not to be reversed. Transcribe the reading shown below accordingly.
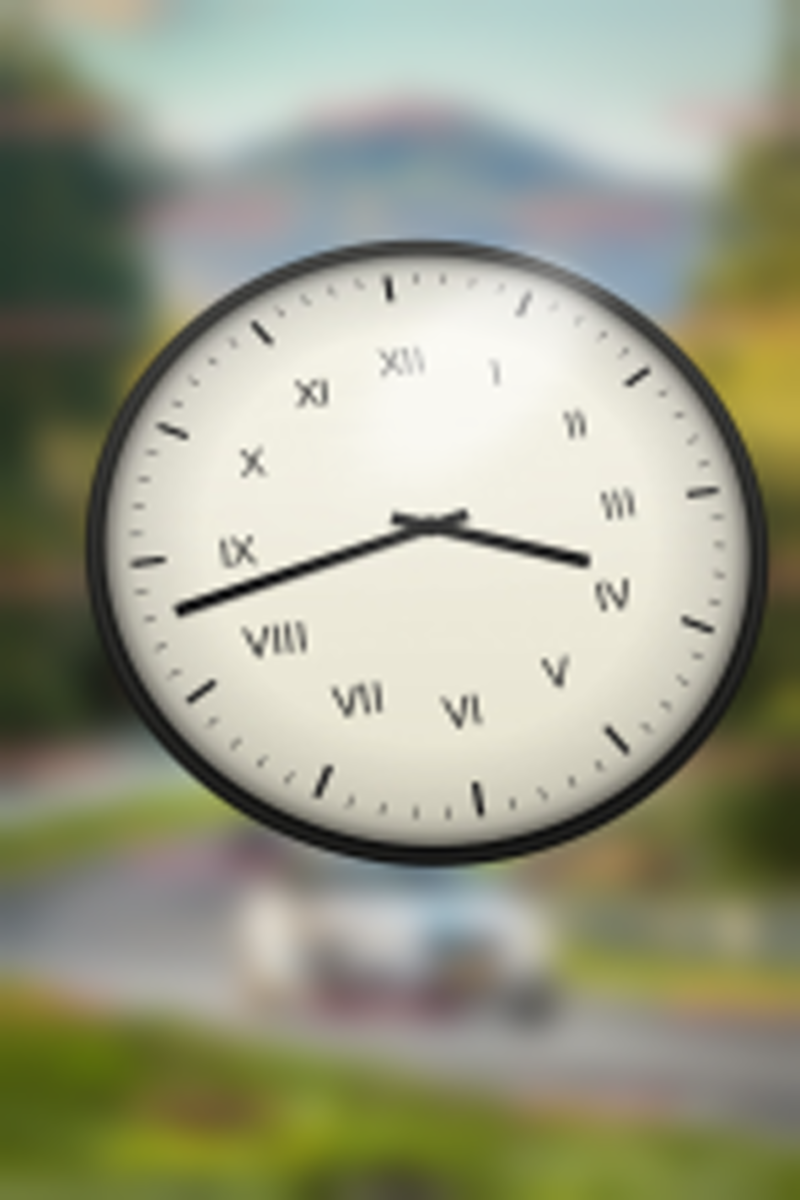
3h43
